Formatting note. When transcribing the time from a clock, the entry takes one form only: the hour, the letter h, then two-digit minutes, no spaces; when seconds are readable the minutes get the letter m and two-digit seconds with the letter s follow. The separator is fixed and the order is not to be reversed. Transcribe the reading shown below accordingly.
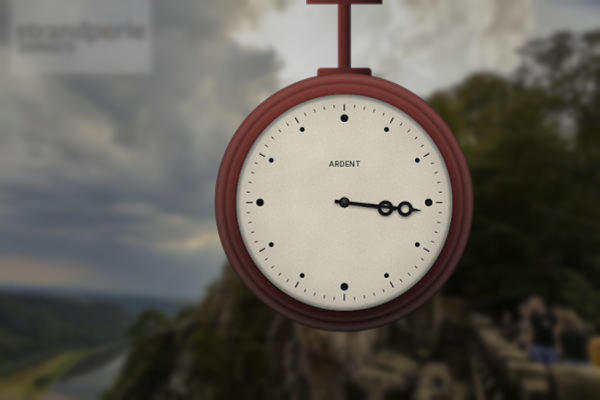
3h16
